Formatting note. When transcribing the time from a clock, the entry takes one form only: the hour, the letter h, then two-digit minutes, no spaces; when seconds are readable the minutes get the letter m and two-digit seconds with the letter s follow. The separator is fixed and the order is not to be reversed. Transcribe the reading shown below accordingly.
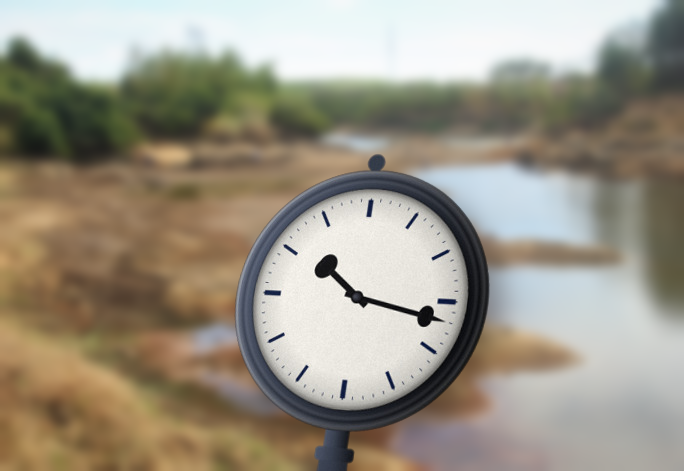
10h17
